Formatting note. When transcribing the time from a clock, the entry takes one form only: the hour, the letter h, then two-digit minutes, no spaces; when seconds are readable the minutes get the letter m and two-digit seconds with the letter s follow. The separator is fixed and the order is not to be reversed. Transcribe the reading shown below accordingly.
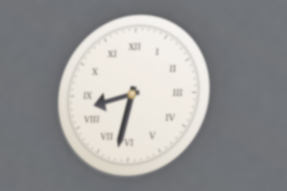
8h32
